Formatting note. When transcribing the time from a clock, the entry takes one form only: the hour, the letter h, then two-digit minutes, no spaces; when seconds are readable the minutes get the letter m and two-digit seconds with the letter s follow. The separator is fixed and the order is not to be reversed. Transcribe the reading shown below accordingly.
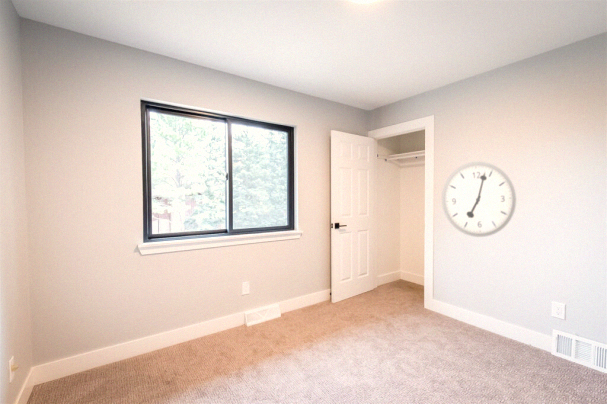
7h03
